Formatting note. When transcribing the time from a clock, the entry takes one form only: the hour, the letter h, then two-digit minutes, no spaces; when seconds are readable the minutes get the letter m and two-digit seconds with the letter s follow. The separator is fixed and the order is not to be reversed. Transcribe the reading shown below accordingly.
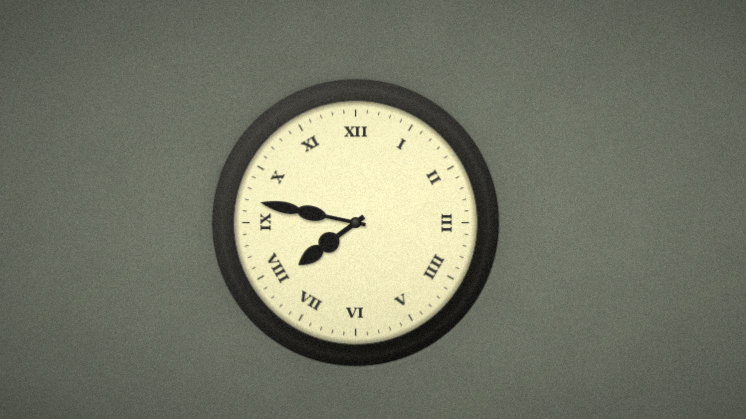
7h47
